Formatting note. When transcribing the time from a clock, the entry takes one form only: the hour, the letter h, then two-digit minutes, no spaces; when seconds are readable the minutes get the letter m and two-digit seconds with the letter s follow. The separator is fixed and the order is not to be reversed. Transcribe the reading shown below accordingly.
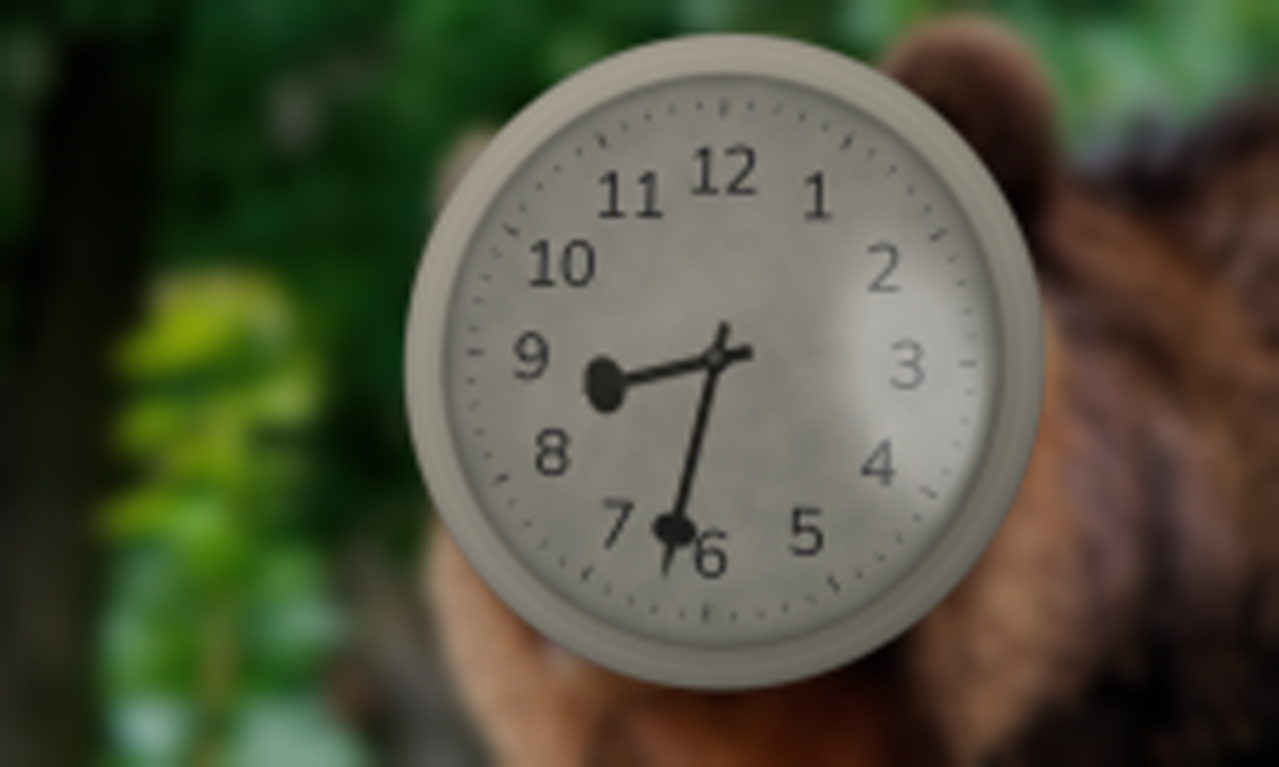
8h32
